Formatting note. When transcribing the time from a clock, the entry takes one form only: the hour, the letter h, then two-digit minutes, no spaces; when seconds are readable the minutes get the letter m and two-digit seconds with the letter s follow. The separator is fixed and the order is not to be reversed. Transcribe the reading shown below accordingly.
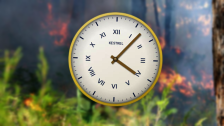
4h07
